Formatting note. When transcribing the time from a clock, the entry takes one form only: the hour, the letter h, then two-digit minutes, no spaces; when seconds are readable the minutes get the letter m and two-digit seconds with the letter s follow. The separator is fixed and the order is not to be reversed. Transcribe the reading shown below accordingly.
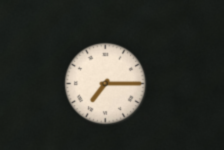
7h15
